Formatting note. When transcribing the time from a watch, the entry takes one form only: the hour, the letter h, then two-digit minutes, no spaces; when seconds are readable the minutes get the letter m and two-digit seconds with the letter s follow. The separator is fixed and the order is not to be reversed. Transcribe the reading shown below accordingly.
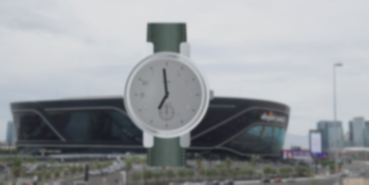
6h59
